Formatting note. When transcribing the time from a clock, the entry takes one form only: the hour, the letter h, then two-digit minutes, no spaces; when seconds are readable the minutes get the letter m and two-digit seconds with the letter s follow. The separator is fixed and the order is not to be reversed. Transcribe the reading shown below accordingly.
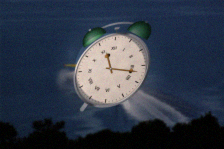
11h17
